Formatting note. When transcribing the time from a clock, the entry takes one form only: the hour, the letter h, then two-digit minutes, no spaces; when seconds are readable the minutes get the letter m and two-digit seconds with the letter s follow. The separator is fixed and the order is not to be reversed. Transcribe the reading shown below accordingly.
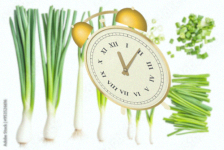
12h09
